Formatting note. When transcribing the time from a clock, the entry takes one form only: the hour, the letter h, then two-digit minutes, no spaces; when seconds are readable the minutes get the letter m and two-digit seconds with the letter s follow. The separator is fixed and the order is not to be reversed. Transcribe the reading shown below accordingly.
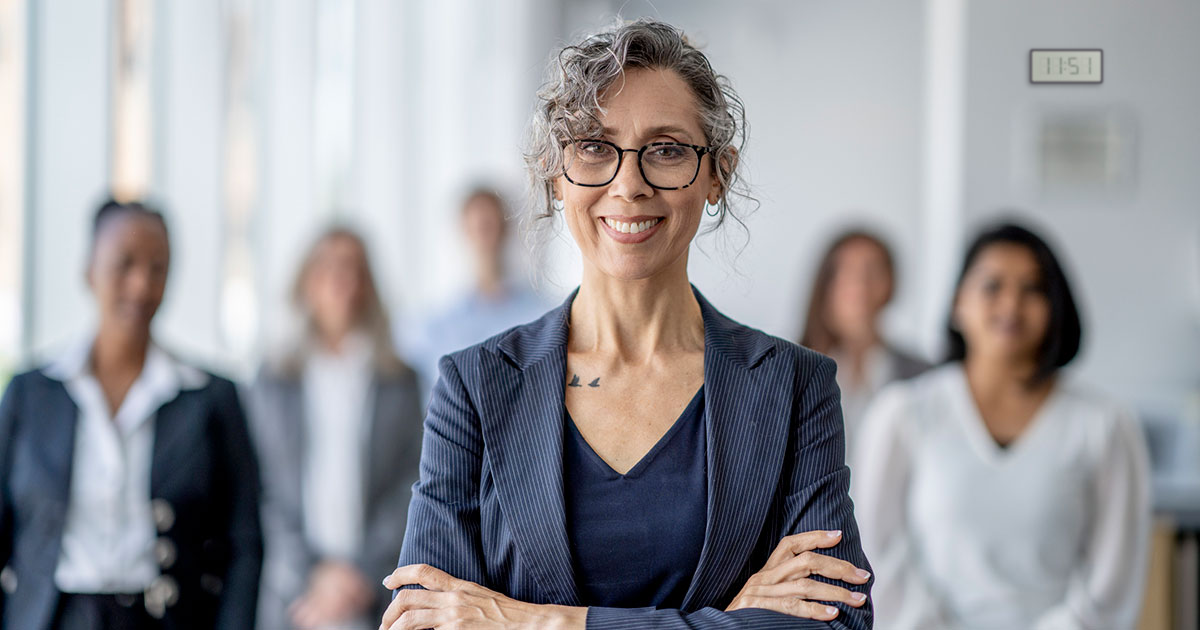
11h51
